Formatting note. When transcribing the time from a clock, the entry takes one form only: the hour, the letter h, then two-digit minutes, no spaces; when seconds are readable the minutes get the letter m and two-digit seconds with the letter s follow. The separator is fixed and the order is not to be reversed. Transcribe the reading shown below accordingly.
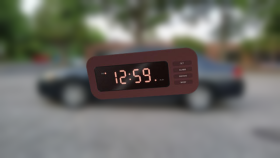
12h59
